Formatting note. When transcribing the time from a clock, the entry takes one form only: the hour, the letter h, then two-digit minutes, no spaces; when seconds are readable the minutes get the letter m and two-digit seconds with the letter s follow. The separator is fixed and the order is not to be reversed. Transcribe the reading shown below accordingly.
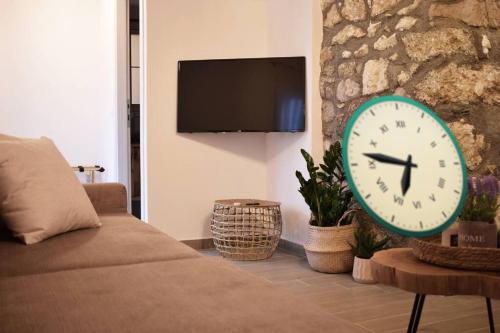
6h47
